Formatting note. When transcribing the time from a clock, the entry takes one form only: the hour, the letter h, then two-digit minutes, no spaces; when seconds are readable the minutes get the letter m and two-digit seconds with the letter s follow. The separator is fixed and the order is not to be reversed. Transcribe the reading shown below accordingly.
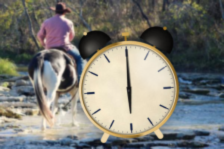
6h00
